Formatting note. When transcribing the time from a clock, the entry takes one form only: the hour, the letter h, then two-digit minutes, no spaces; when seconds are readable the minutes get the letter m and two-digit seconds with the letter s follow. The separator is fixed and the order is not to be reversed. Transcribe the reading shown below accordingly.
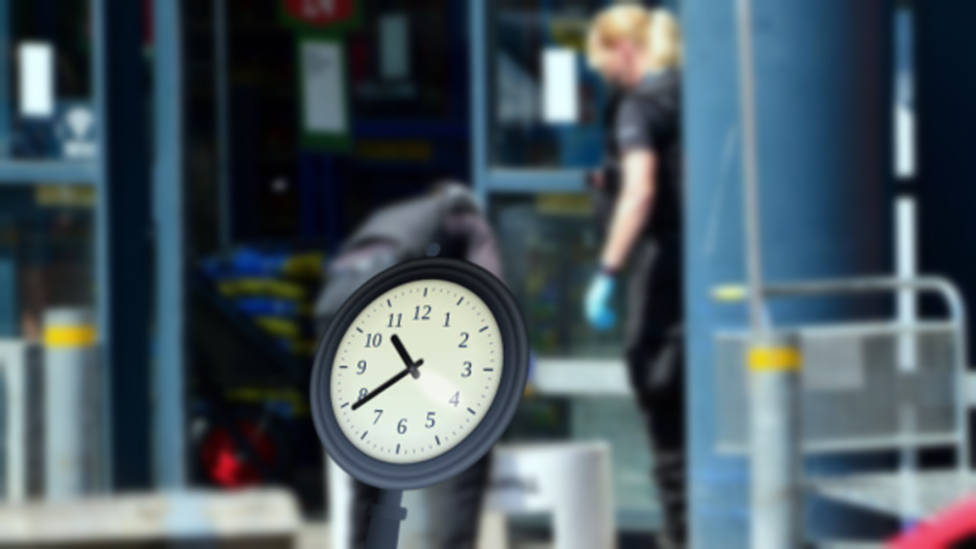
10h39
